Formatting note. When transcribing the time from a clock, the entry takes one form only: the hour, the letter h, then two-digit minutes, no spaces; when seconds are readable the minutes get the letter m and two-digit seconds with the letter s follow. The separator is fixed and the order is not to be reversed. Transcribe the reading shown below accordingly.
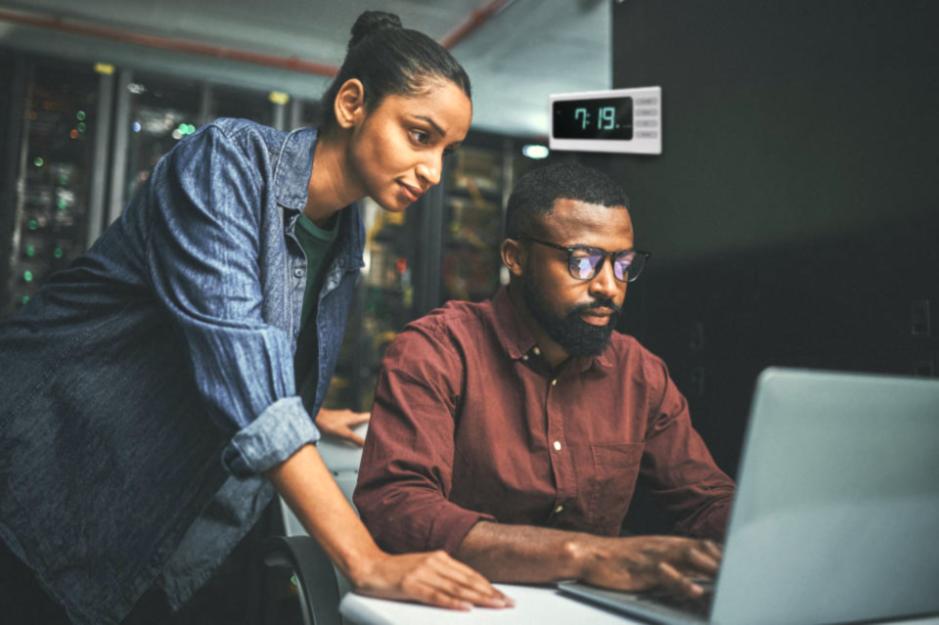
7h19
